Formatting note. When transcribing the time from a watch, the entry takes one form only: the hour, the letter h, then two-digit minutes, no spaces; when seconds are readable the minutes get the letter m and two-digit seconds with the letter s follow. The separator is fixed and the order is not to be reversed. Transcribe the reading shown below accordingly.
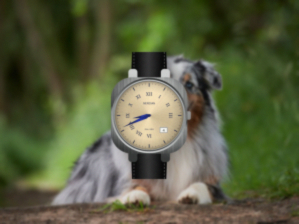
8h41
